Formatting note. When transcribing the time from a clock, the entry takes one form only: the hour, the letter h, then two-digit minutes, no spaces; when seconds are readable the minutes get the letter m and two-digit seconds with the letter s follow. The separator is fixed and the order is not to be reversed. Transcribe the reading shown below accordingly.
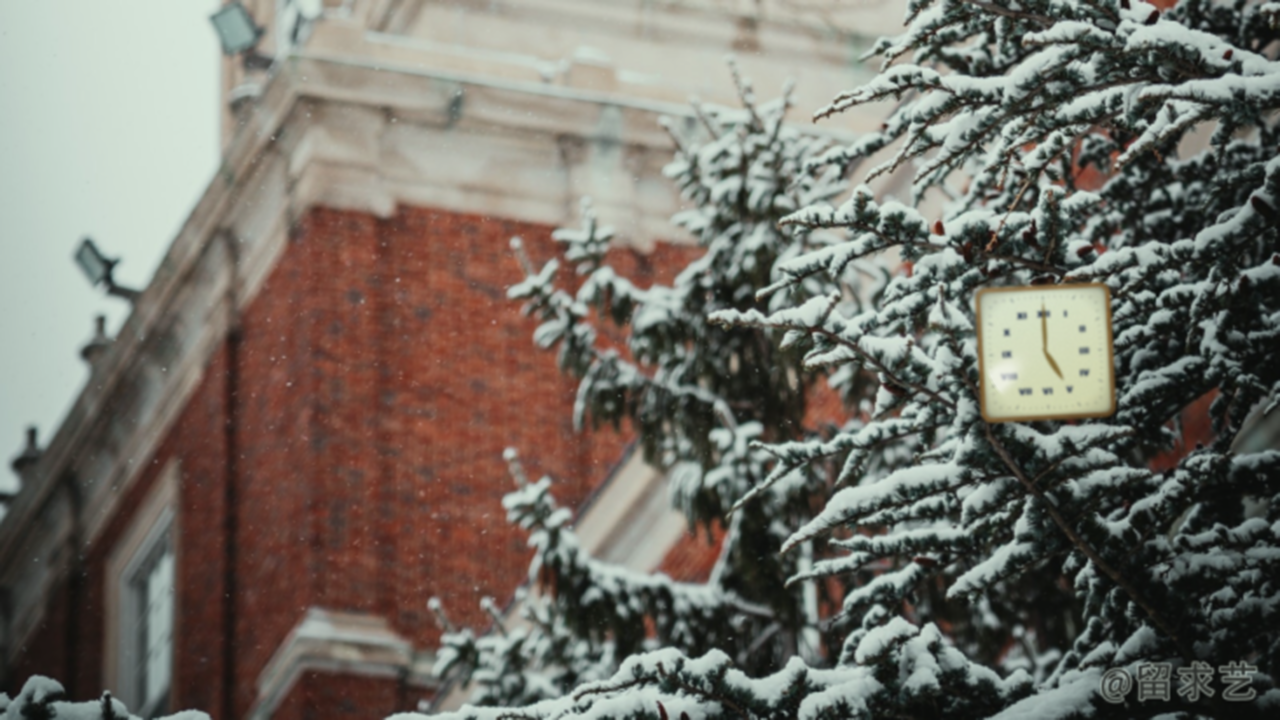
5h00
